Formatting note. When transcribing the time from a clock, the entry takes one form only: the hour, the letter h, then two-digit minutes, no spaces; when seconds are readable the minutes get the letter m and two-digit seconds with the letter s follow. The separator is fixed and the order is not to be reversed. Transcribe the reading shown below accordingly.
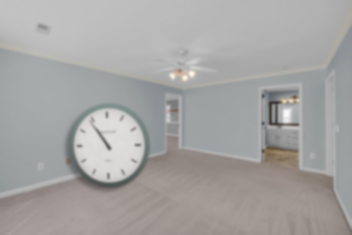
10h54
